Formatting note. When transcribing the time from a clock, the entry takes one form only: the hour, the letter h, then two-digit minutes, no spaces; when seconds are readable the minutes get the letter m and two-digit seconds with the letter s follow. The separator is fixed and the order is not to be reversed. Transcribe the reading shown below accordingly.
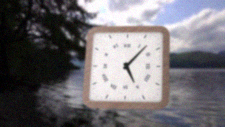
5h07
